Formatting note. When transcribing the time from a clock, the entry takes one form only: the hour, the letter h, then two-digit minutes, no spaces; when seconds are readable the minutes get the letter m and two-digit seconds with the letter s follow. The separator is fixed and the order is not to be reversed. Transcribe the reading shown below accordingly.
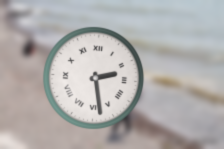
2h28
